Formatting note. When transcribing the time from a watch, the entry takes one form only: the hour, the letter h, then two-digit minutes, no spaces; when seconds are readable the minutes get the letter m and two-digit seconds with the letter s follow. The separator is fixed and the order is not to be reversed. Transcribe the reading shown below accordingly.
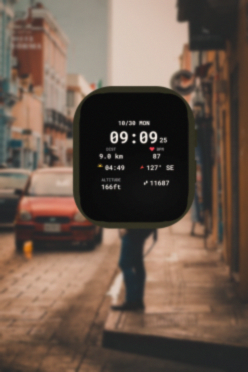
9h09
